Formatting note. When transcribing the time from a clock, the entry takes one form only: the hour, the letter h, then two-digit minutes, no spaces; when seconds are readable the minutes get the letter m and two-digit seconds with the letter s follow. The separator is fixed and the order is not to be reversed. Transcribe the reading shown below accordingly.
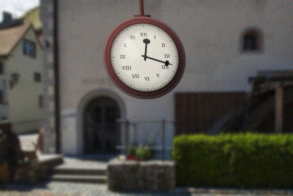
12h18
